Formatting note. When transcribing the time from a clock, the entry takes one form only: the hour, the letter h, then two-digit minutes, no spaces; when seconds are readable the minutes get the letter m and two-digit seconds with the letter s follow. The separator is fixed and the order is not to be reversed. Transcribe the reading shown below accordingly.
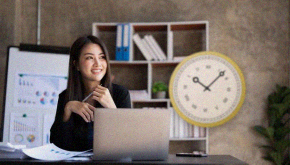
10h07
